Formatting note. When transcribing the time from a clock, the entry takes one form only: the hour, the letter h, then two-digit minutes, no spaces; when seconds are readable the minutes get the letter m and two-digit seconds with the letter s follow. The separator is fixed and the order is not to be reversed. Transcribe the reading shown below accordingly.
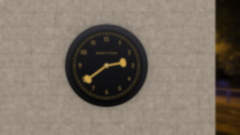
2h39
